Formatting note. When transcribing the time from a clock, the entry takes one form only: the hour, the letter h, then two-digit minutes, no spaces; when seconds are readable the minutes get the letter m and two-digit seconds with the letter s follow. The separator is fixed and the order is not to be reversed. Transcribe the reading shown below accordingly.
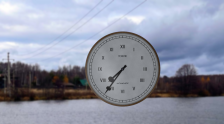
7h36
